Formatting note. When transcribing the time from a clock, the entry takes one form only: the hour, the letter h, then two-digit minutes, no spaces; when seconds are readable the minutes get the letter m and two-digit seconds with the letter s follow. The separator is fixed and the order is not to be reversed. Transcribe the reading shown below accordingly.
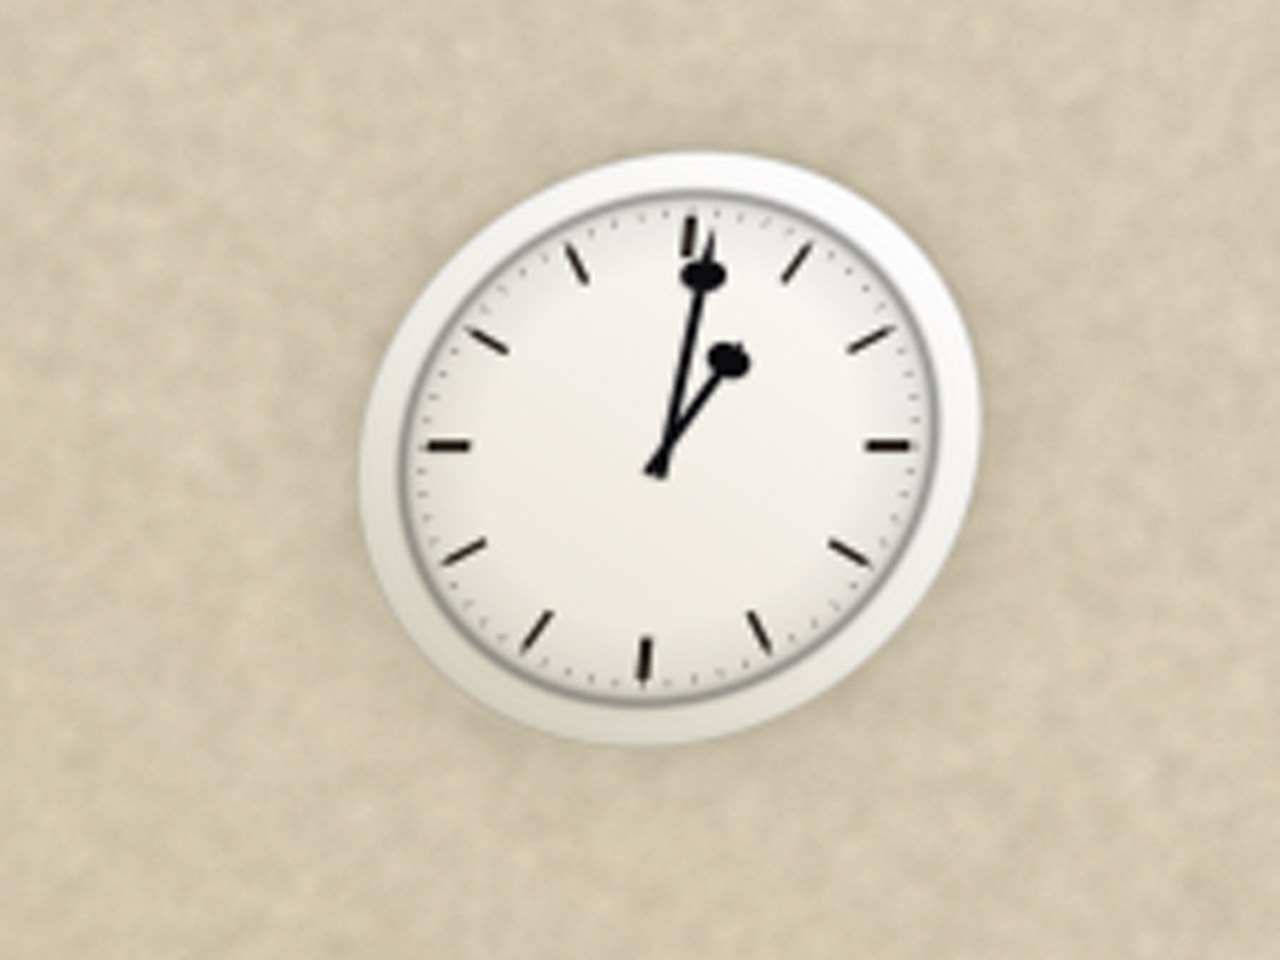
1h01
